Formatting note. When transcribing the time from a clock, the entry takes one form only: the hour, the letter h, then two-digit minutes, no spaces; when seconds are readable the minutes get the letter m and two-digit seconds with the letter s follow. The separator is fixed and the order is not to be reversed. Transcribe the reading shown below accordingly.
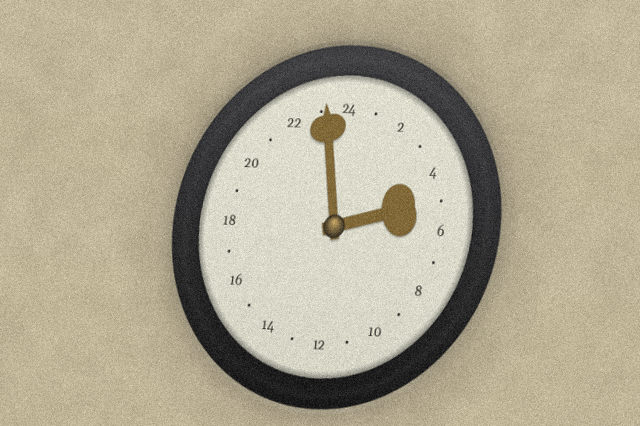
4h58
